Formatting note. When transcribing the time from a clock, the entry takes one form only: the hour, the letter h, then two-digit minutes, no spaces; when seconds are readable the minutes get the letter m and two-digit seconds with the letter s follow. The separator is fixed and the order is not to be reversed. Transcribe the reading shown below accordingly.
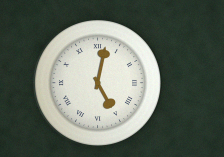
5h02
